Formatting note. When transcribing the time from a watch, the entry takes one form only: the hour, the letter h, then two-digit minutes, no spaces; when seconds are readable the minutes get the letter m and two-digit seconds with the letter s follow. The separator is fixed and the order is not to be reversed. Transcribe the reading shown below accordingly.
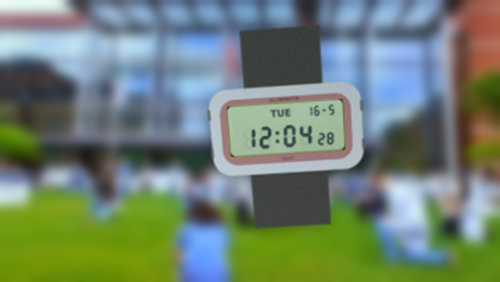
12h04m28s
